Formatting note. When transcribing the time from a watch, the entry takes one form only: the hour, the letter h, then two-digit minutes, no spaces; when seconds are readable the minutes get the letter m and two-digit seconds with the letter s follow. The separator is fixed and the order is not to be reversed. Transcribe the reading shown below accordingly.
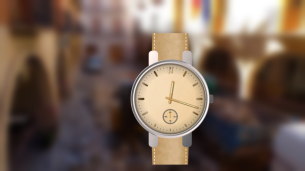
12h18
